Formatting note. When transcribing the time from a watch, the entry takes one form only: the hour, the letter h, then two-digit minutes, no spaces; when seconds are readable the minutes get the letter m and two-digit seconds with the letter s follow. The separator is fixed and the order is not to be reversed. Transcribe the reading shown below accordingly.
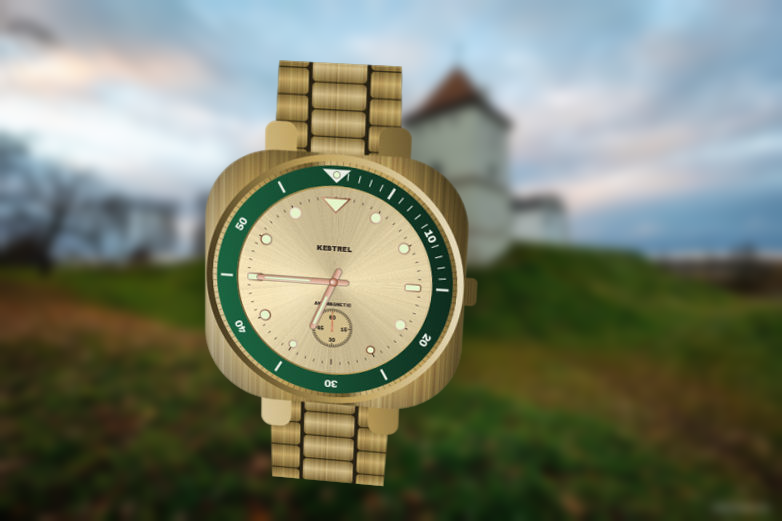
6h45
